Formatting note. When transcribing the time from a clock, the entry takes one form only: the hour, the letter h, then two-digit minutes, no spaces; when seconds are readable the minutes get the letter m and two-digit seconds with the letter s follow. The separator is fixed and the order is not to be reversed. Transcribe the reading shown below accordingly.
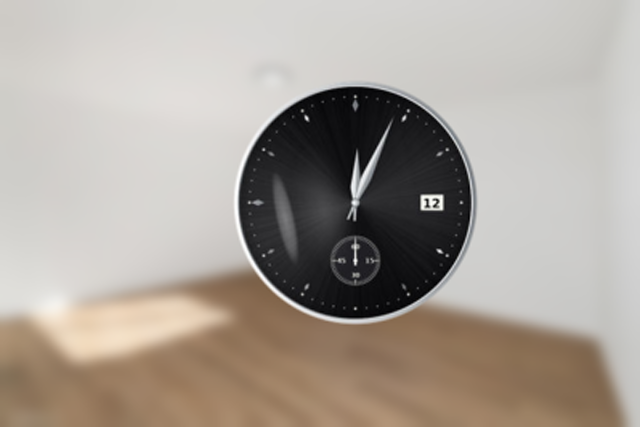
12h04
